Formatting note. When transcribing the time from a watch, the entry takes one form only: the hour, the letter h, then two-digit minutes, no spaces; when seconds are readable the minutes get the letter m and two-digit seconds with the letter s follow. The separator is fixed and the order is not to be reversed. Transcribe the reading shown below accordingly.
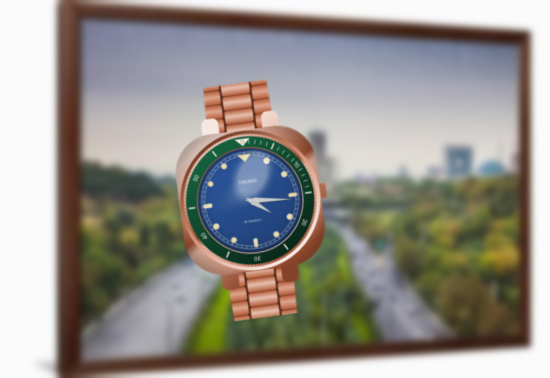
4h16
